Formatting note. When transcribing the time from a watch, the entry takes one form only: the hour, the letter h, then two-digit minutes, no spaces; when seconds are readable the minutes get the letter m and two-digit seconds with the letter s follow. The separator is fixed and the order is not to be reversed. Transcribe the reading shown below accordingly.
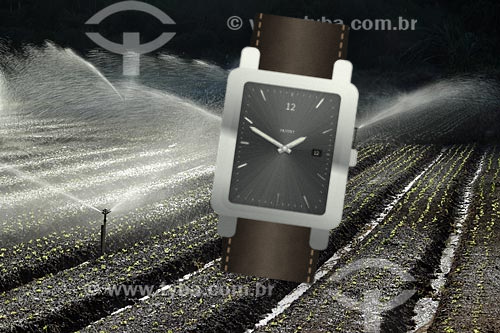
1h49
